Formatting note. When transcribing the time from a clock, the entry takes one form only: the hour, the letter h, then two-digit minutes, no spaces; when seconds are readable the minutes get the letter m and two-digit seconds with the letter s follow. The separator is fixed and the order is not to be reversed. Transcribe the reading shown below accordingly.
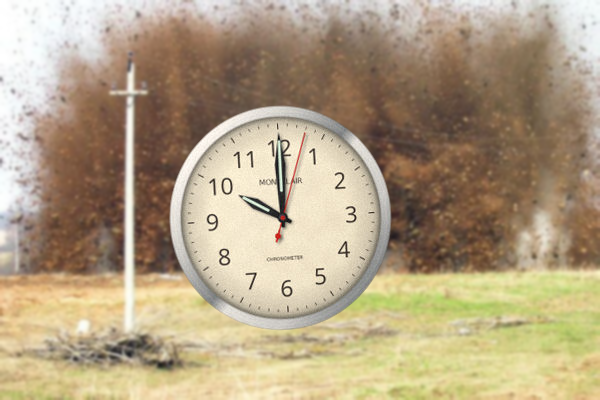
10h00m03s
